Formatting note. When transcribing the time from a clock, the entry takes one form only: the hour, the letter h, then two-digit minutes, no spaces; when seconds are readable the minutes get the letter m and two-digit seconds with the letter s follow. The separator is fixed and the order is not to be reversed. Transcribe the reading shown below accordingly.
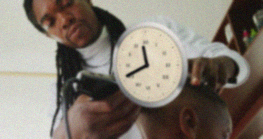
11h41
